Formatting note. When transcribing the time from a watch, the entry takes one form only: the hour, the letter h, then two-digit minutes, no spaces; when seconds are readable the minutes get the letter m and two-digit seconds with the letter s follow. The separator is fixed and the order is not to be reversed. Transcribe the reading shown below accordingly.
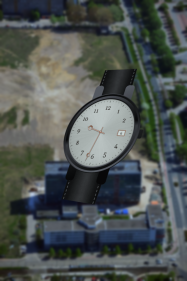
9h32
